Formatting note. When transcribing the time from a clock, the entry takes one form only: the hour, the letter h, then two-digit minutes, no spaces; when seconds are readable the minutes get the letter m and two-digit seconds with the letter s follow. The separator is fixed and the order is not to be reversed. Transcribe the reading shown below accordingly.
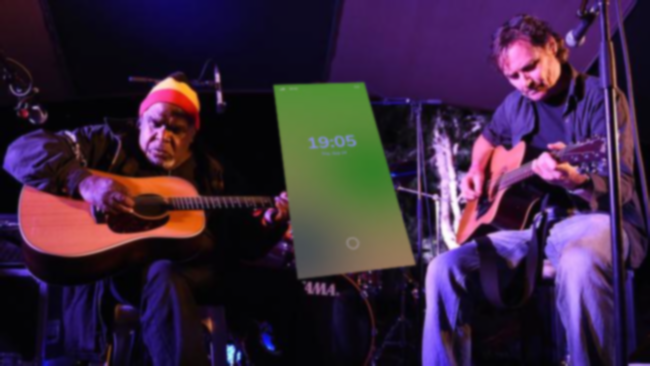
19h05
